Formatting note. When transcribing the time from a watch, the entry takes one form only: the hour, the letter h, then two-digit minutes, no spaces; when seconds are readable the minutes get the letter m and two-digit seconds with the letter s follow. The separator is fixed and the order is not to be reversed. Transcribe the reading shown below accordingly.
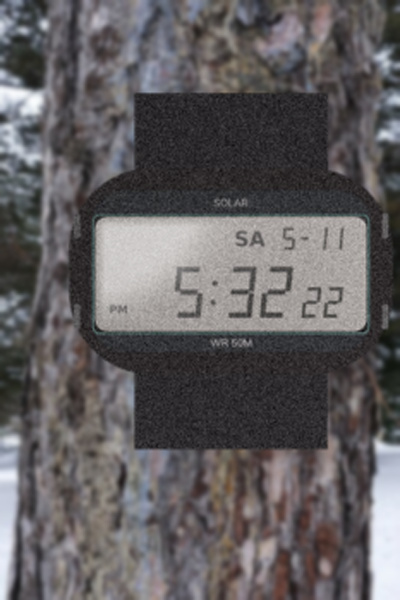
5h32m22s
